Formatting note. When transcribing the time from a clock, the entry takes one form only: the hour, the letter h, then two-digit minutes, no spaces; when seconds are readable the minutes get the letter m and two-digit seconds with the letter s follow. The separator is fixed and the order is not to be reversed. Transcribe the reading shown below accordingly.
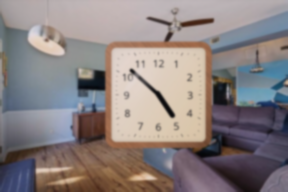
4h52
